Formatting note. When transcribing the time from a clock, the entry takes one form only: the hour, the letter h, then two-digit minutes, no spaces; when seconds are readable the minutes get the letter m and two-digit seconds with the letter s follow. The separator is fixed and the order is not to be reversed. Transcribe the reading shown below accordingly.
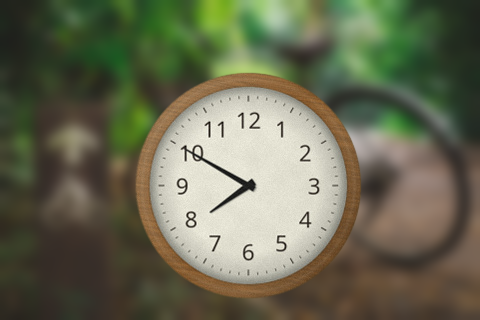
7h50
